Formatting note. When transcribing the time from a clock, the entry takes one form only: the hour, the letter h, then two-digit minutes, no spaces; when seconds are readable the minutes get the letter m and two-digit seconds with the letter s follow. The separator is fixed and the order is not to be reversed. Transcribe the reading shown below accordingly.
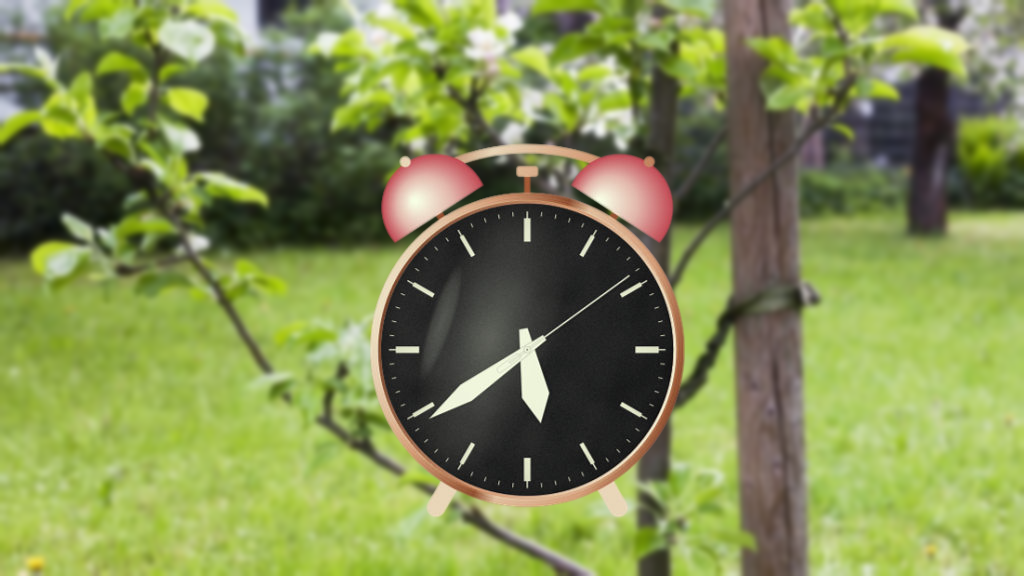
5h39m09s
